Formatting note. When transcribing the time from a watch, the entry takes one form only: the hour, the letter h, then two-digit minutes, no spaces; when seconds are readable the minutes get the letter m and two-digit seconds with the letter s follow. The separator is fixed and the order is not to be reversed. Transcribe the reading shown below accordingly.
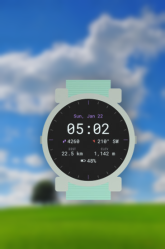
5h02
